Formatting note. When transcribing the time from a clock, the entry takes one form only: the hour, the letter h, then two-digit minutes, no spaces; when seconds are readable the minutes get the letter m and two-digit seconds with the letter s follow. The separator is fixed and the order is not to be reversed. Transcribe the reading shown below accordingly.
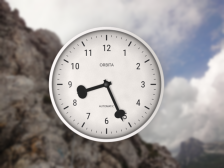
8h26
